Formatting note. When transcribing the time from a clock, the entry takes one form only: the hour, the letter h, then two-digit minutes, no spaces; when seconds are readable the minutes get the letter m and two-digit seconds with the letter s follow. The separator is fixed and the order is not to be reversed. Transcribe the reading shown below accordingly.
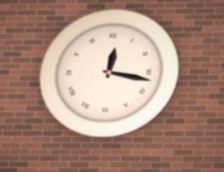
12h17
